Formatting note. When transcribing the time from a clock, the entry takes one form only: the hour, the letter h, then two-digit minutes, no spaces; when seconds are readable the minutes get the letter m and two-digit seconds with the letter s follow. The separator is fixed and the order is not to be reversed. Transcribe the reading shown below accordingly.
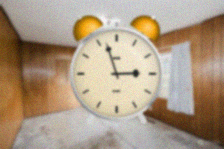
2h57
